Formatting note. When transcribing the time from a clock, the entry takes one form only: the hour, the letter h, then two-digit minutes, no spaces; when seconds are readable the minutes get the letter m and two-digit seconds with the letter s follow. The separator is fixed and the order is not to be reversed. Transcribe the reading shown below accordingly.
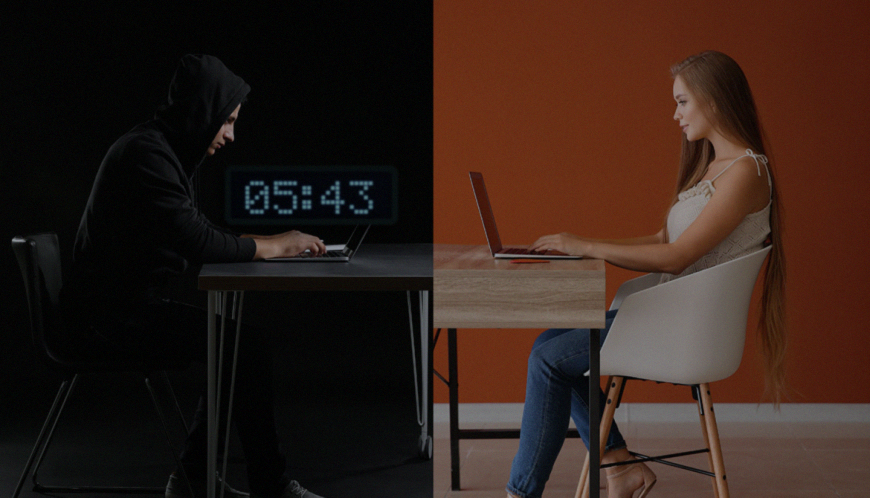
5h43
